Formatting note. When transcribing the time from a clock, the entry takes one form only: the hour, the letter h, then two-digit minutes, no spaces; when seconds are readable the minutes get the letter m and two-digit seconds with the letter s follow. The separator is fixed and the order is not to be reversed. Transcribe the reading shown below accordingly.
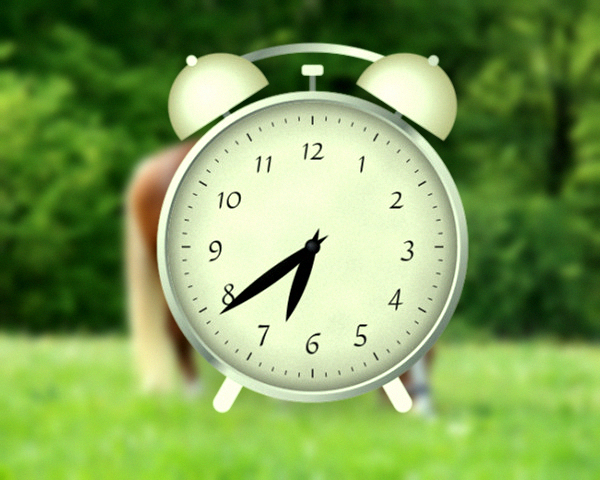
6h39
